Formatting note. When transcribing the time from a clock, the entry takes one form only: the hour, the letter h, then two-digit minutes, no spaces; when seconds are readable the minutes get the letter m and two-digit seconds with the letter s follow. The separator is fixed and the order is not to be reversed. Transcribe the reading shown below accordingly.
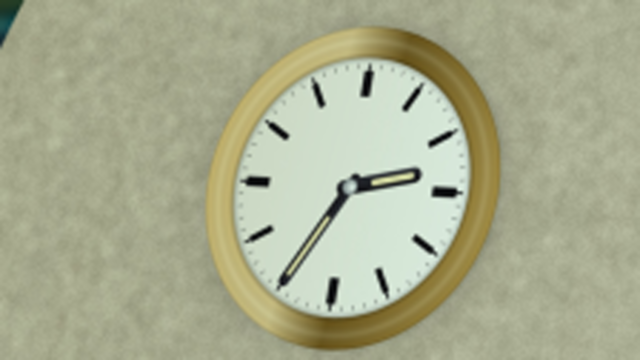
2h35
